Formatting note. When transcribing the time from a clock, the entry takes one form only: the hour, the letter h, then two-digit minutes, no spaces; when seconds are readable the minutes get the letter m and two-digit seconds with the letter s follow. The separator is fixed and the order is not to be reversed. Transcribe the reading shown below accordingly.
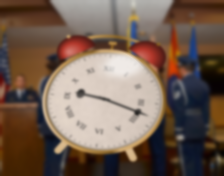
9h18
